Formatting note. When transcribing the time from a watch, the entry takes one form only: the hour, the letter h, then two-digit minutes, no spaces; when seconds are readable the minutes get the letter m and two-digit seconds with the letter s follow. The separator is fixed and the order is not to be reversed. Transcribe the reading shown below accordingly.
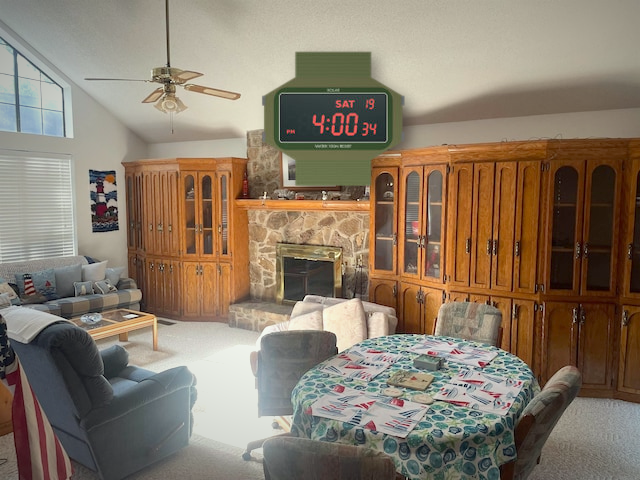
4h00m34s
